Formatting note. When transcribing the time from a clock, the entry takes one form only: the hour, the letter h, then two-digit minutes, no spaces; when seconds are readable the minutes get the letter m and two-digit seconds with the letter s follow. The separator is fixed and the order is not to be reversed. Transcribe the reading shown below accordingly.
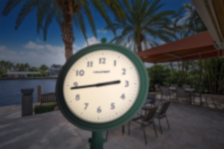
2h44
